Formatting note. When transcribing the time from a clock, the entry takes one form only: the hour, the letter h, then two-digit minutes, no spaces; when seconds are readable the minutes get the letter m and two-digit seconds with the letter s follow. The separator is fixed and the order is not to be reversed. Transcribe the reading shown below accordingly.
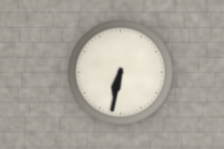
6h32
